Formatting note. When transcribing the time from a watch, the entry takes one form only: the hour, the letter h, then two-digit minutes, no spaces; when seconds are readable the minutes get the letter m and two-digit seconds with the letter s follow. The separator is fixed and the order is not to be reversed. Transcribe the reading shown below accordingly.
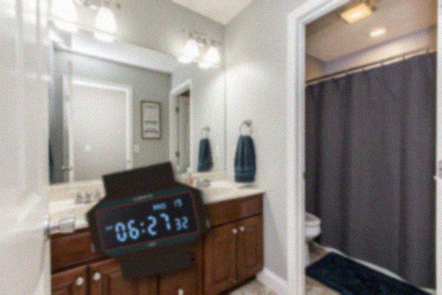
6h27
